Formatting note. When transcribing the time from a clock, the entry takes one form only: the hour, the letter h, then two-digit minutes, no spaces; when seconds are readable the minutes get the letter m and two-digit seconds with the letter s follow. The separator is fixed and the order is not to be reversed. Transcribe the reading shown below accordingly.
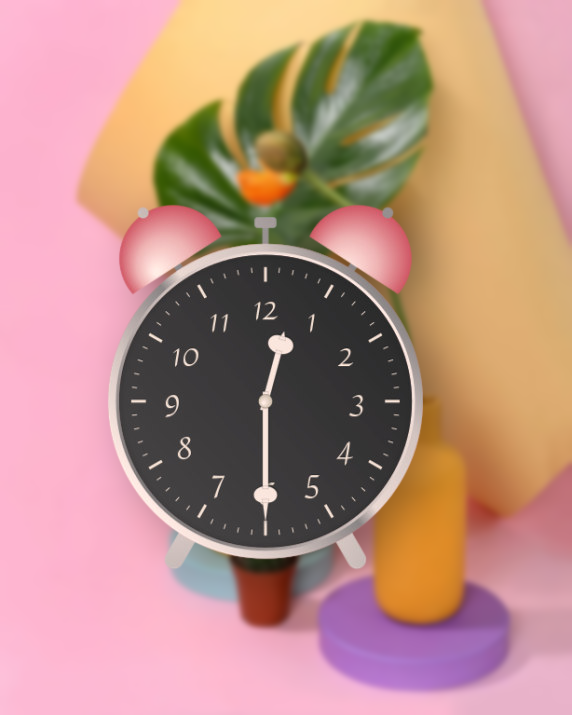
12h30
